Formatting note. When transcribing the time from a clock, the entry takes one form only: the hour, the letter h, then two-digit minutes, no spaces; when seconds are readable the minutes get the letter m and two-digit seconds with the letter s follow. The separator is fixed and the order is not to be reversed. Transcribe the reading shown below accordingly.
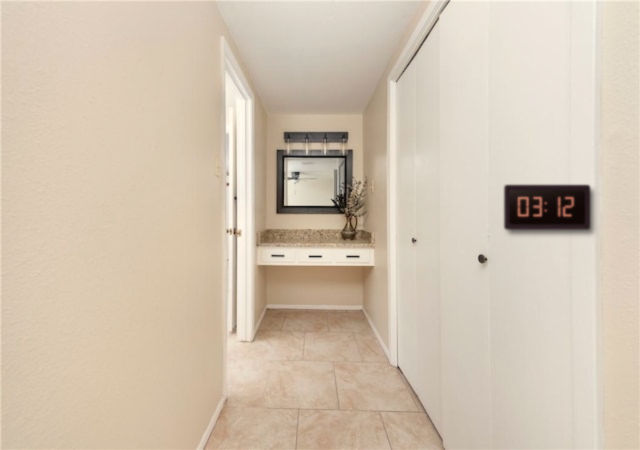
3h12
